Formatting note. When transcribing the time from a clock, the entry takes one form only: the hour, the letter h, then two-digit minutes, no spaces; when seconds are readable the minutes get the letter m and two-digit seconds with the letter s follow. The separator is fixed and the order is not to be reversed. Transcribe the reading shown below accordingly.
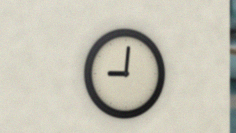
9h01
